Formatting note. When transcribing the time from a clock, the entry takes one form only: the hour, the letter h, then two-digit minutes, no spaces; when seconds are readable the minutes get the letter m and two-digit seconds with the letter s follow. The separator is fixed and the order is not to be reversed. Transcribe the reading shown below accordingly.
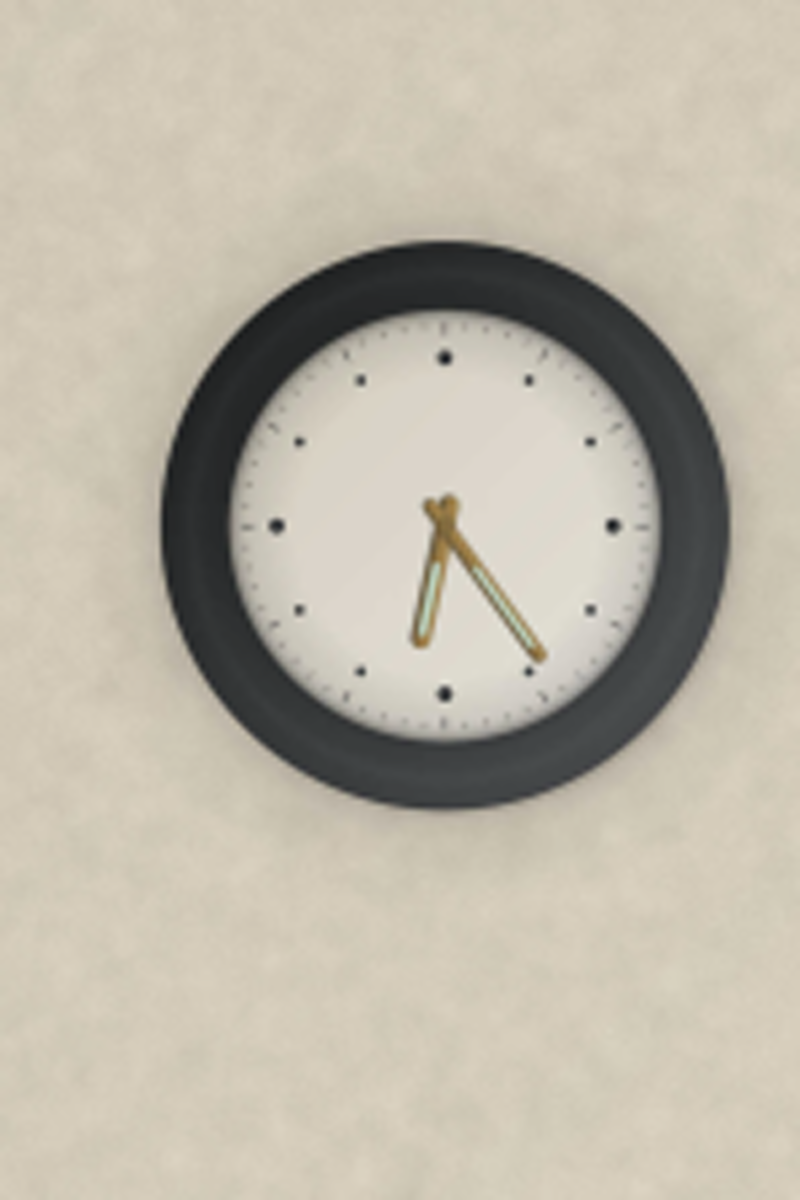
6h24
